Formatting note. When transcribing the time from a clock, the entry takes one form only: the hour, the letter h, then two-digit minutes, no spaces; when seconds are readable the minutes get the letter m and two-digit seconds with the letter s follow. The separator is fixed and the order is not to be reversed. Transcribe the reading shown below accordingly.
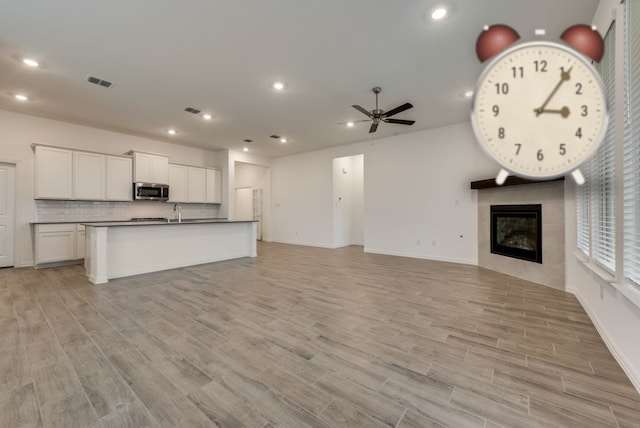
3h06
